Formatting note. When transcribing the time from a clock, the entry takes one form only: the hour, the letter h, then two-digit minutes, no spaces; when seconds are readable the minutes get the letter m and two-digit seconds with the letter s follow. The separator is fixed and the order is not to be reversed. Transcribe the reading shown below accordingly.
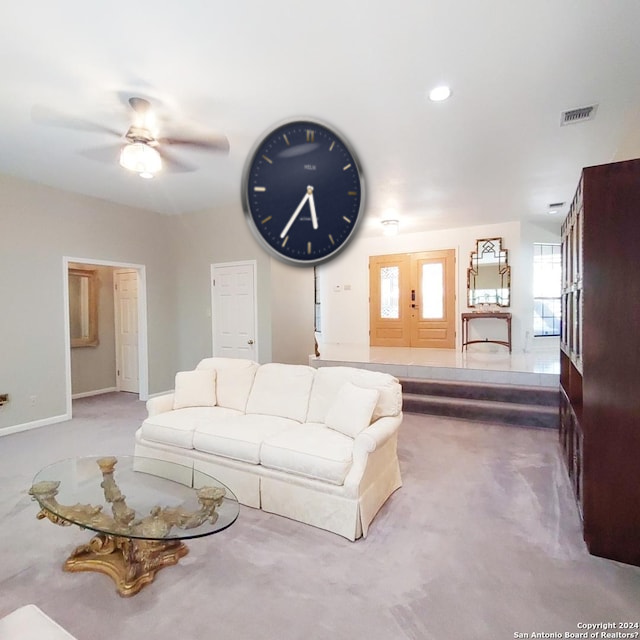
5h36
